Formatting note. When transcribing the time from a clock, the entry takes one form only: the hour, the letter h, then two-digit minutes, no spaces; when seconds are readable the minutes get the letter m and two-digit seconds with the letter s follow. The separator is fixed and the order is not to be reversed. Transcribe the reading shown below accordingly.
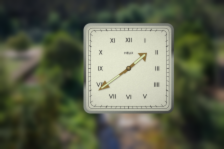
1h39
